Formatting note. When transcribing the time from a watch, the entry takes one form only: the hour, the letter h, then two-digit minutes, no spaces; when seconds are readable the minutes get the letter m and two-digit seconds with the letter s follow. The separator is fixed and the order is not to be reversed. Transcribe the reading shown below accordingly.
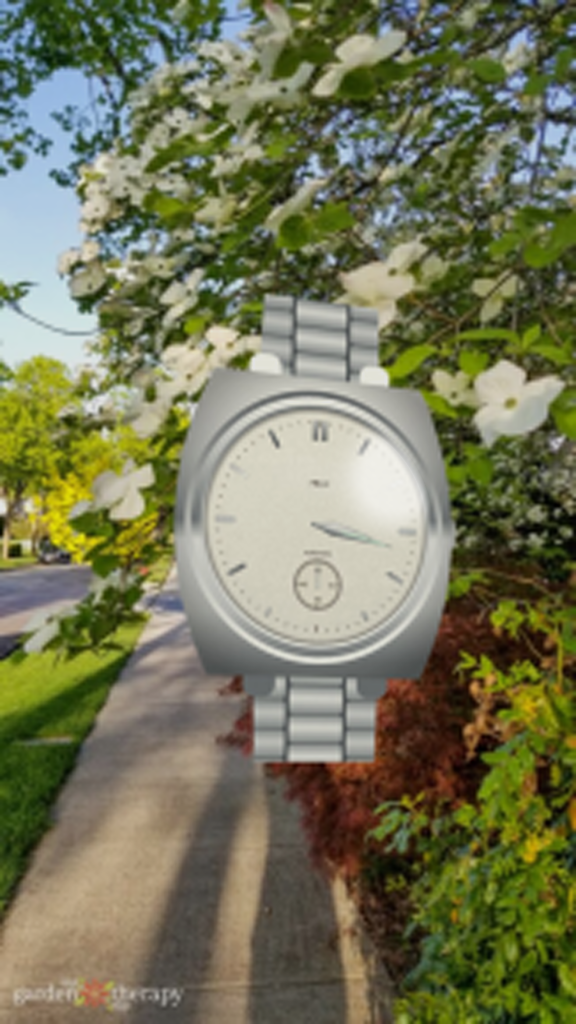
3h17
